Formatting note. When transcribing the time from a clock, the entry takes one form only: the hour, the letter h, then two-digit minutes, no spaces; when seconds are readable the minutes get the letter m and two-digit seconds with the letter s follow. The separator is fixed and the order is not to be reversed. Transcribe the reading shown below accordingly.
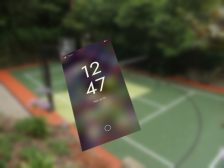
12h47
